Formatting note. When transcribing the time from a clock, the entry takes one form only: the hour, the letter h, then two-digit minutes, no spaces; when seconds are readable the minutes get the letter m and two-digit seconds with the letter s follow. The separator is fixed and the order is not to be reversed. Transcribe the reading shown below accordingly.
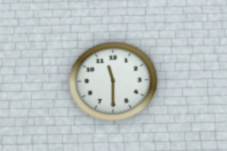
11h30
